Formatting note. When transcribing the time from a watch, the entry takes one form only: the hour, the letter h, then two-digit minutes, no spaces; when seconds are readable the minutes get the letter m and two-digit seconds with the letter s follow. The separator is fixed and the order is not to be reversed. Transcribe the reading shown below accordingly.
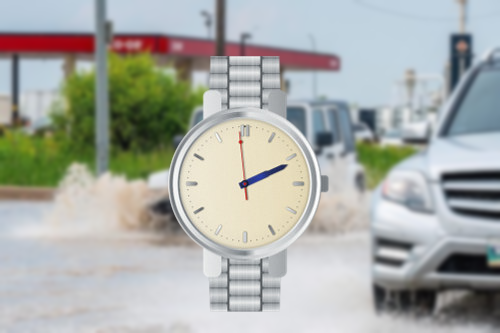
2h10m59s
